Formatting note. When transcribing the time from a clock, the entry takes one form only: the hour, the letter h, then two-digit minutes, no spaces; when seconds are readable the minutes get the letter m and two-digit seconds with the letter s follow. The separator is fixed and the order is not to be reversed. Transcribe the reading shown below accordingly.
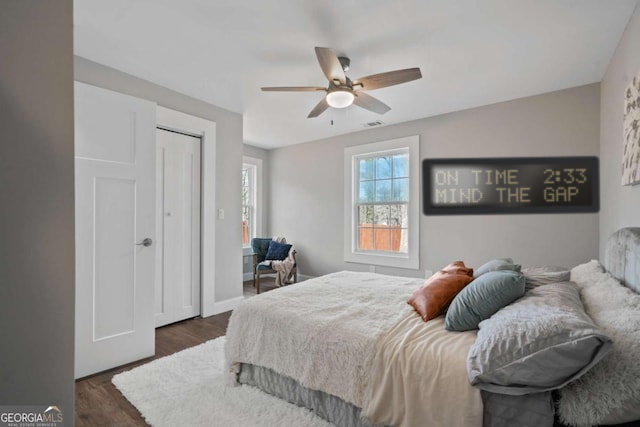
2h33
